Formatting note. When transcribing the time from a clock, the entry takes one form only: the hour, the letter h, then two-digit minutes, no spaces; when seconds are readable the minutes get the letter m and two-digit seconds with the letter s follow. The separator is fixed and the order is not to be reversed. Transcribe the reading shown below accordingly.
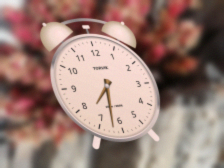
7h32
